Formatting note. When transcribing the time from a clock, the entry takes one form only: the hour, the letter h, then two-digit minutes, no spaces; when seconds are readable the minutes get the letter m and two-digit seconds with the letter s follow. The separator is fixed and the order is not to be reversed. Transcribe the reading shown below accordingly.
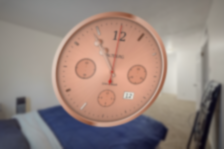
10h54
